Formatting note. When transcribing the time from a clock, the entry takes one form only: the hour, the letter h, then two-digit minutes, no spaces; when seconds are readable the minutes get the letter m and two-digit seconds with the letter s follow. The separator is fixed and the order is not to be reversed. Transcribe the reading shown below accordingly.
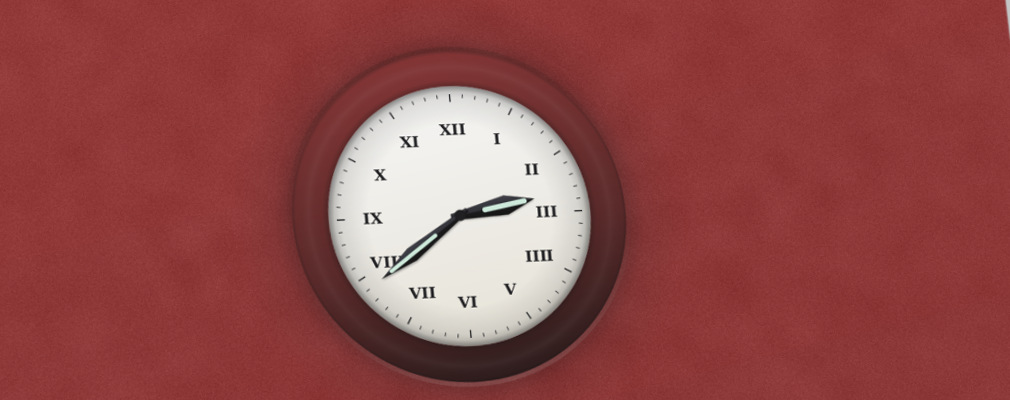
2h39
